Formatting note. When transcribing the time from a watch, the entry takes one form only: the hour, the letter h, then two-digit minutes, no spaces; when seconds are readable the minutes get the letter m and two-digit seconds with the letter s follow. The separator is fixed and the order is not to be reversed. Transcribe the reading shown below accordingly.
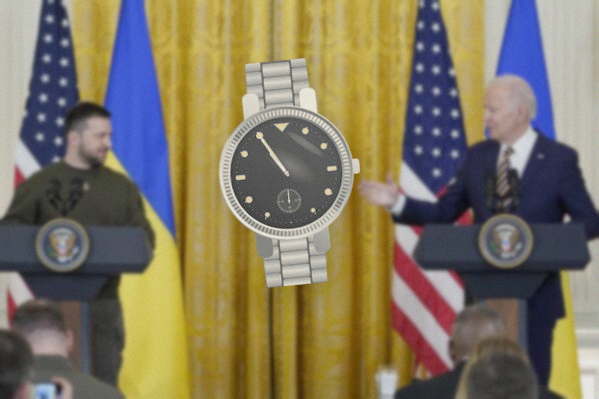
10h55
